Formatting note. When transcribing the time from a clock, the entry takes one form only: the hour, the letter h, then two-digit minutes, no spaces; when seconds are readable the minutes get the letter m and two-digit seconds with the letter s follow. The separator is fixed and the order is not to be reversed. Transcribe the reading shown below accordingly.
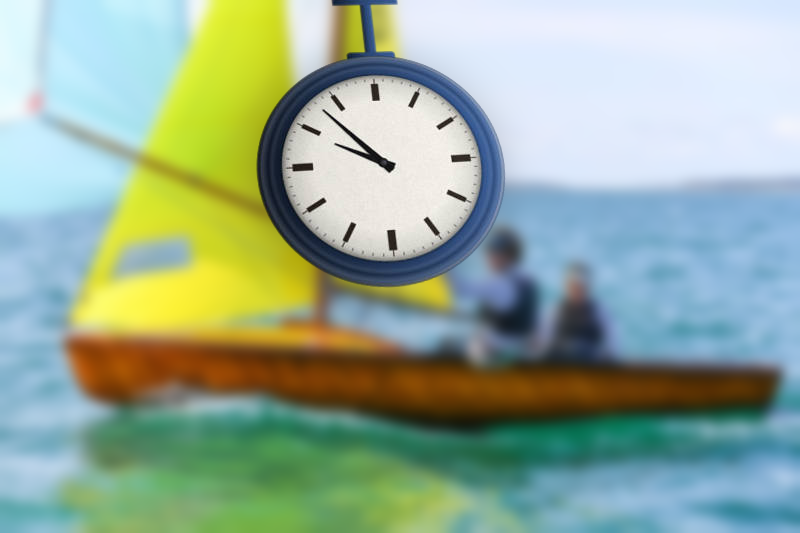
9h53
